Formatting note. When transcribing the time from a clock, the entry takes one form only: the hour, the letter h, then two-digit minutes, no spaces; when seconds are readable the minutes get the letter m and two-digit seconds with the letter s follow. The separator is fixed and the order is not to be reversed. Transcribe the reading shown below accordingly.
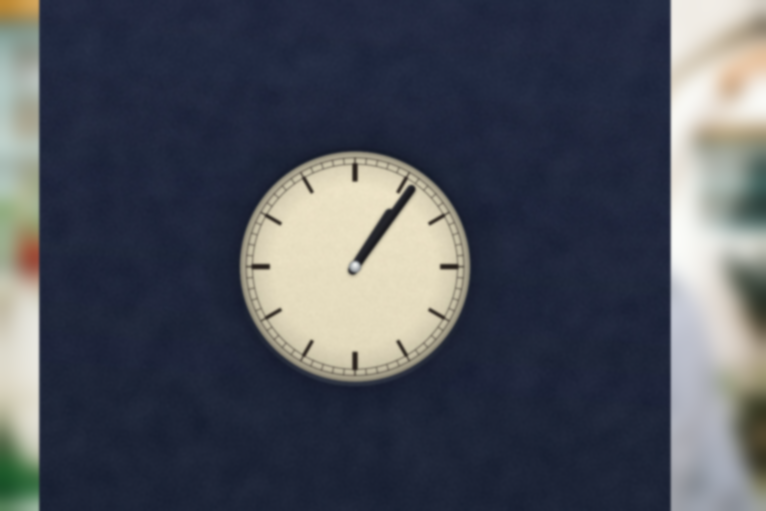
1h06
